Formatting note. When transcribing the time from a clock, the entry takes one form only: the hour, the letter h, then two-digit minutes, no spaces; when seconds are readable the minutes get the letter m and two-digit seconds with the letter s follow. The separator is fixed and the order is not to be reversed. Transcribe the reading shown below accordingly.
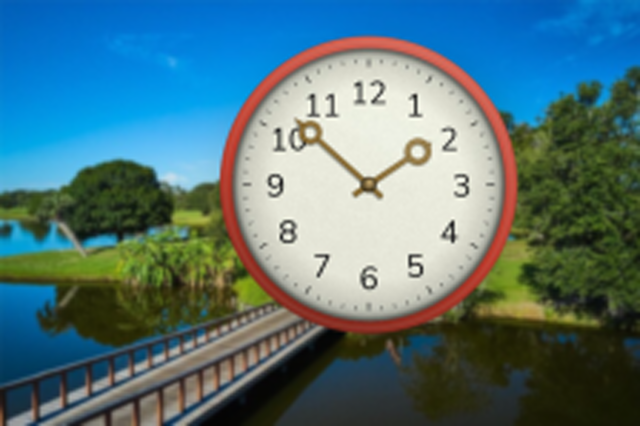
1h52
